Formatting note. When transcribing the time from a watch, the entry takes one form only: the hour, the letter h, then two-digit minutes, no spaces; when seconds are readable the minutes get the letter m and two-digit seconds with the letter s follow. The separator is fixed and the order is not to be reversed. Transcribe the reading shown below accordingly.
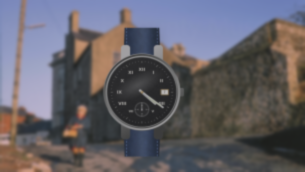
4h21
